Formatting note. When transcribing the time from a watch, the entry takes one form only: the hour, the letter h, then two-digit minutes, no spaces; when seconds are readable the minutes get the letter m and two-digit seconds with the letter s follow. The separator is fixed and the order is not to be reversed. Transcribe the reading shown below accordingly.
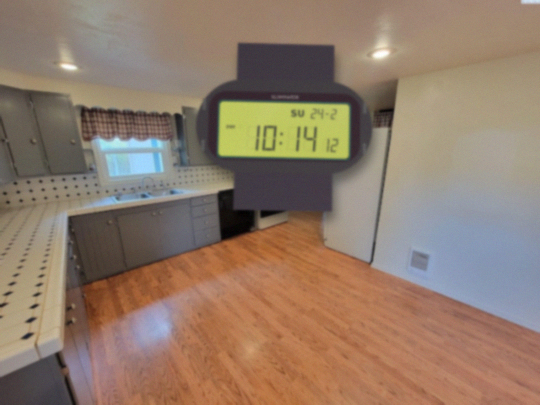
10h14m12s
